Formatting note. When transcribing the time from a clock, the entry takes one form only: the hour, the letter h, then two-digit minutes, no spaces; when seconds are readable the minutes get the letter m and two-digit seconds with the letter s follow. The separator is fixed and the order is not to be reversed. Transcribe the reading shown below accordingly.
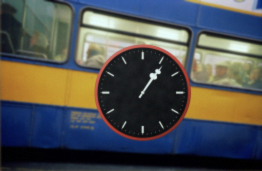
1h06
